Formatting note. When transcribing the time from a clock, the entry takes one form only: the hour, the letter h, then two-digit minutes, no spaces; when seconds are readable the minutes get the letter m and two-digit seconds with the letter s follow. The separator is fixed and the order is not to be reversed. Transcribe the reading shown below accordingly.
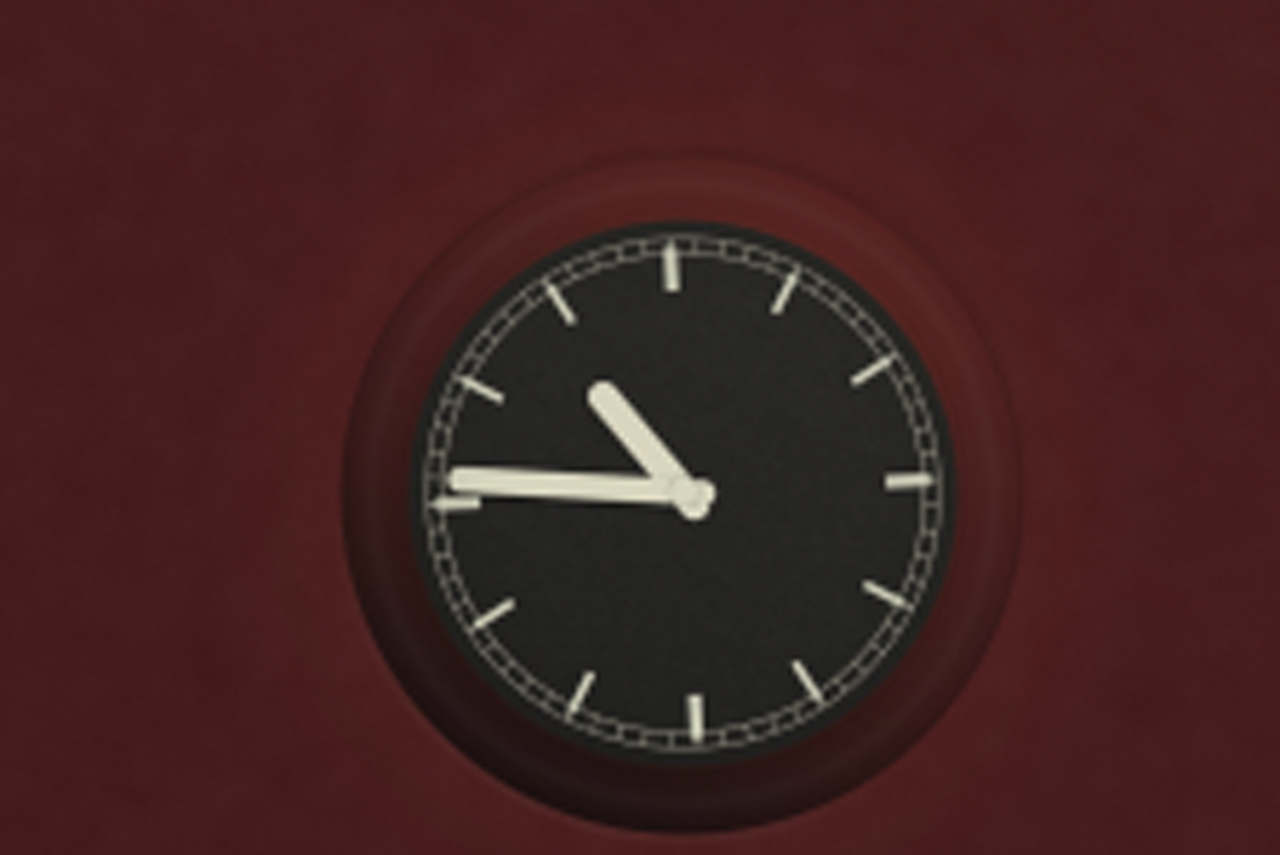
10h46
